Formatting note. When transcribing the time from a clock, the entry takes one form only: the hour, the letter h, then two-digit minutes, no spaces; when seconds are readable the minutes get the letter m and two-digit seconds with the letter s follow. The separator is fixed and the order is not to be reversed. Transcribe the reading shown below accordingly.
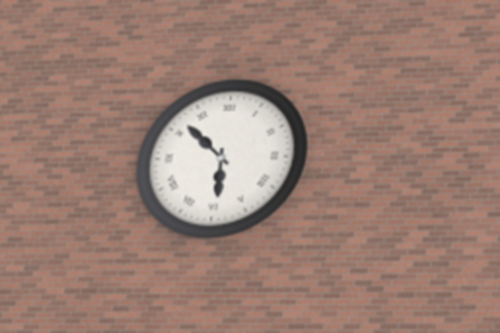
5h52
